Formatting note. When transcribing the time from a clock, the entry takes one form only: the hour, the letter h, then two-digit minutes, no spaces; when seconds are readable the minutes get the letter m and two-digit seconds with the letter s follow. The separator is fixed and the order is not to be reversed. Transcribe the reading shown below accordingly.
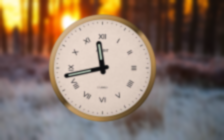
11h43
